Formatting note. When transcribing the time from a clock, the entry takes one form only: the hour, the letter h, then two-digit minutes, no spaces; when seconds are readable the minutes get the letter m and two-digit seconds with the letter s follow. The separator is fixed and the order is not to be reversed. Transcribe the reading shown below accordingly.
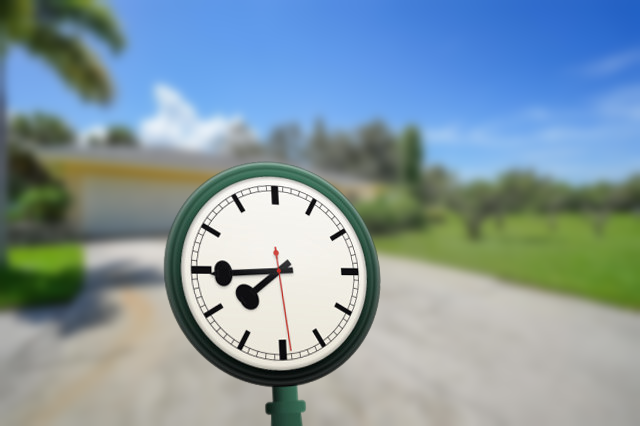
7h44m29s
